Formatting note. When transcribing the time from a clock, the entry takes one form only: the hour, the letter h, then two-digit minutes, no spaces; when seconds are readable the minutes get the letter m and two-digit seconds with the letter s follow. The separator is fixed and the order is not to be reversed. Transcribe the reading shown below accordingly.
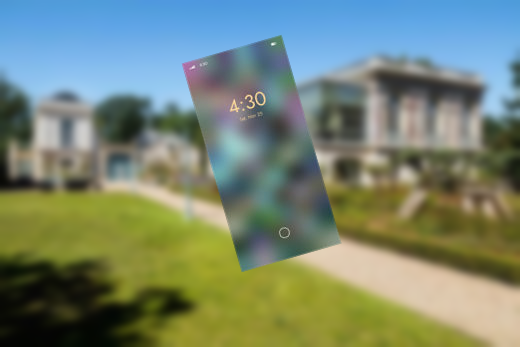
4h30
